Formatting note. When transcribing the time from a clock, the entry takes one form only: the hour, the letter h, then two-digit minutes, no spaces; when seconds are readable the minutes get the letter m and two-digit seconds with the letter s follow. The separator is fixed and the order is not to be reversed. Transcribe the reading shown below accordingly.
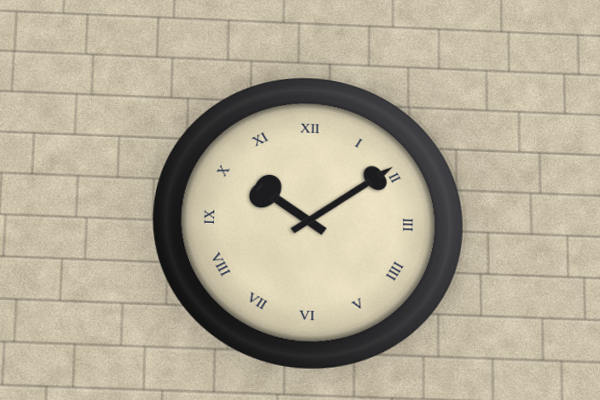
10h09
